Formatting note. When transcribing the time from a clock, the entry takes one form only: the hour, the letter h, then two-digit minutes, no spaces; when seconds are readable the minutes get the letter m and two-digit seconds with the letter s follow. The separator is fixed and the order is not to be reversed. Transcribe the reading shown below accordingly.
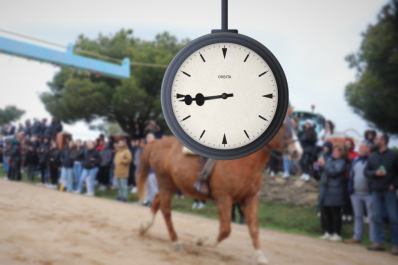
8h44
